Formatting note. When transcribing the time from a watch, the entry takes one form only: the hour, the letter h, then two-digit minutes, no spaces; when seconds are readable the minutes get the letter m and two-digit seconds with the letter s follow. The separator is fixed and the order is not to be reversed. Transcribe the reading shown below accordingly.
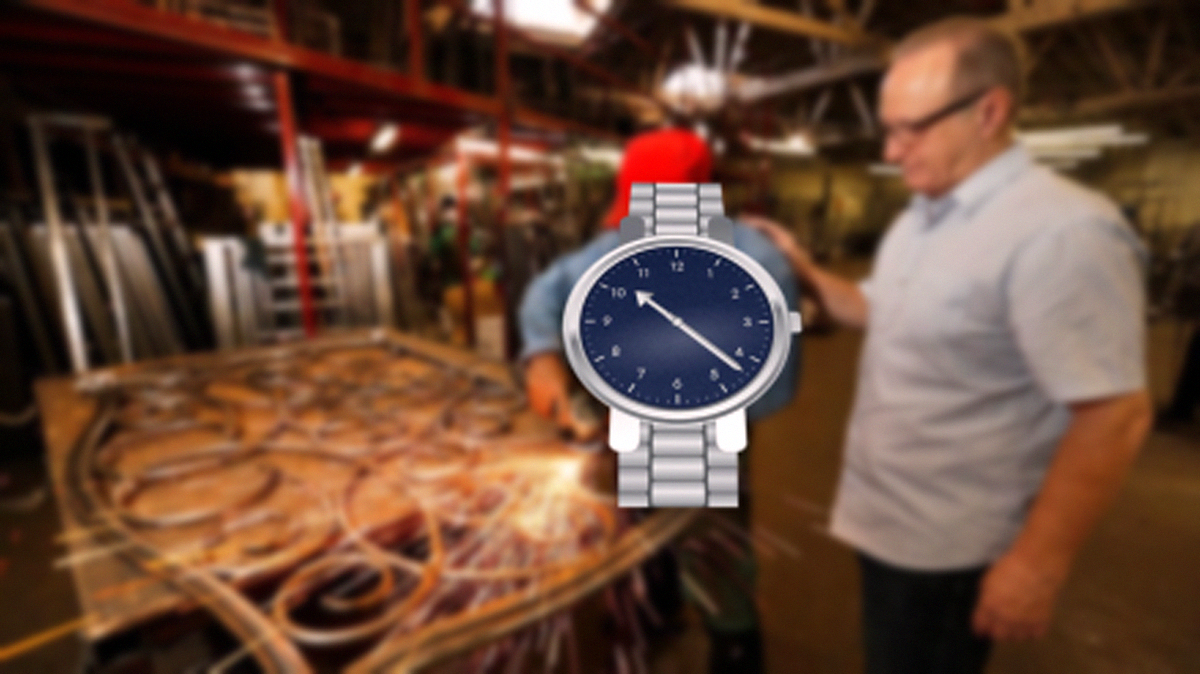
10h22
